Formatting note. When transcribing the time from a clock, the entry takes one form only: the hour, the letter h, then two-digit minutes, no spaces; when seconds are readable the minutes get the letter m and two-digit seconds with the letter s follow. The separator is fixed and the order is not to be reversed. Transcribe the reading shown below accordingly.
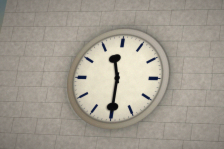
11h30
